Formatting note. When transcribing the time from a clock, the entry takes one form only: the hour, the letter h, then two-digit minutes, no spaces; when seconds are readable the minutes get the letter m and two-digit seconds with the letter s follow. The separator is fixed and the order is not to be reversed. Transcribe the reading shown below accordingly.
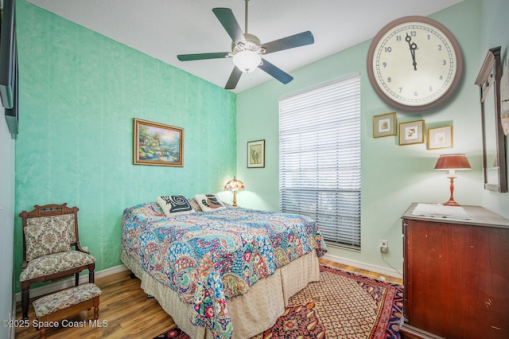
11h58
